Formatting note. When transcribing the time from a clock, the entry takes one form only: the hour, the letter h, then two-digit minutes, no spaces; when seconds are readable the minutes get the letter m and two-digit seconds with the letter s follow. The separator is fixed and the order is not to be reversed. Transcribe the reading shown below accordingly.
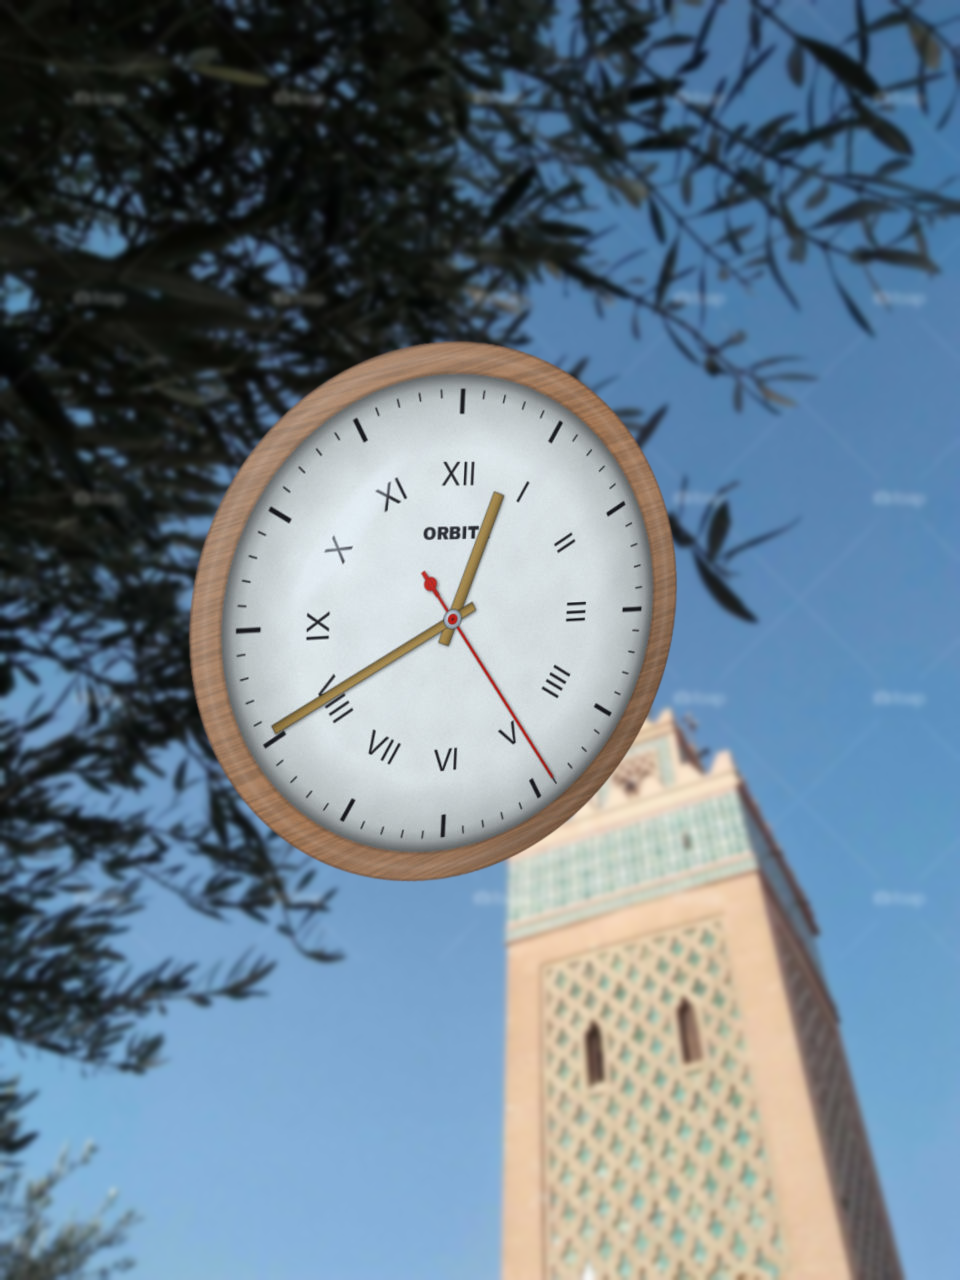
12h40m24s
